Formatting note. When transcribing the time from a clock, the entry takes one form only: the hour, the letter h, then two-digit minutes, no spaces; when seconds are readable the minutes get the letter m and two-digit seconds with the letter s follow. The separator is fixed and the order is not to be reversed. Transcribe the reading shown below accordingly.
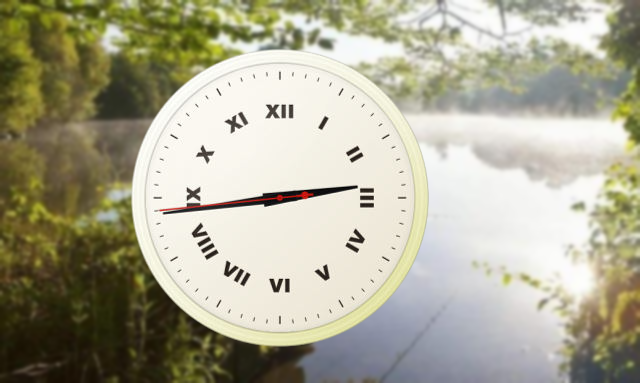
2h43m44s
